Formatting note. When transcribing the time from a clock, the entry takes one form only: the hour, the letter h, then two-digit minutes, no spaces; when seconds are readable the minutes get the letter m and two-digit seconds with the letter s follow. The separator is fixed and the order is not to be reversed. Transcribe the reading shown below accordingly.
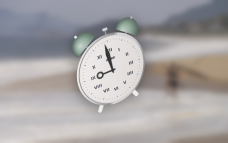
8h59
